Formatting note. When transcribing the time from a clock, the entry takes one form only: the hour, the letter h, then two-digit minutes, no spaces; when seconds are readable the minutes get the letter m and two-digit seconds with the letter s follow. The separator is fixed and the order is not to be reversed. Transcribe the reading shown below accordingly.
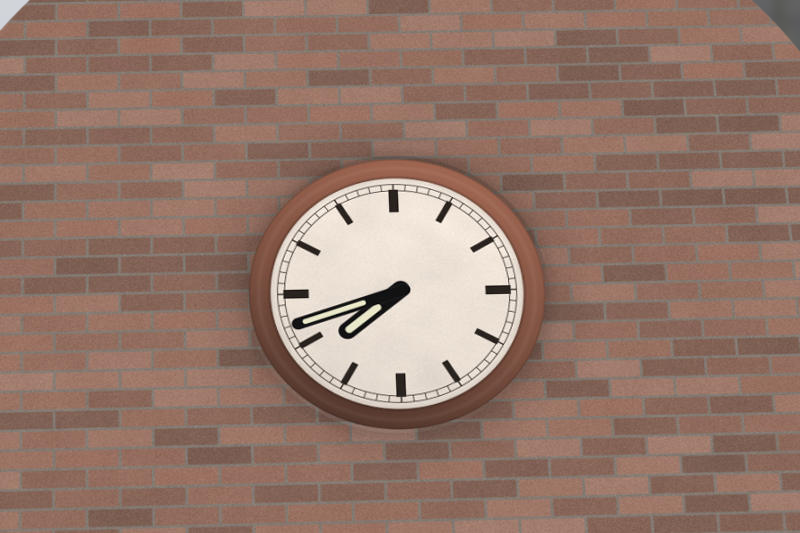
7h42
